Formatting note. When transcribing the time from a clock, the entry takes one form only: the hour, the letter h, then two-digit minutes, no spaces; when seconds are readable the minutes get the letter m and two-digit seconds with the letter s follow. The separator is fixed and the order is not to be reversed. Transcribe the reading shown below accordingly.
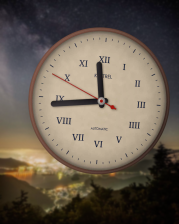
11h43m49s
